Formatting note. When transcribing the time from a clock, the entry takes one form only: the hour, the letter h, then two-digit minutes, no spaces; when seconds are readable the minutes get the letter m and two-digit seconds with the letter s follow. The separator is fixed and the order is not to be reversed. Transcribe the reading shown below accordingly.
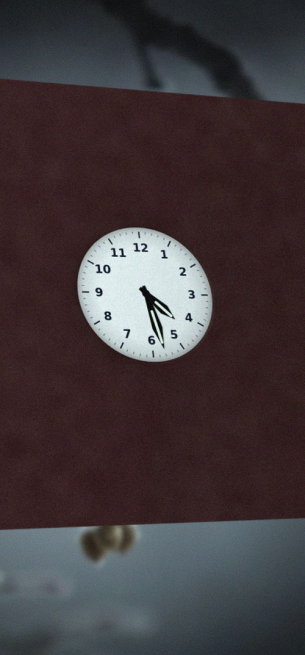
4h28
